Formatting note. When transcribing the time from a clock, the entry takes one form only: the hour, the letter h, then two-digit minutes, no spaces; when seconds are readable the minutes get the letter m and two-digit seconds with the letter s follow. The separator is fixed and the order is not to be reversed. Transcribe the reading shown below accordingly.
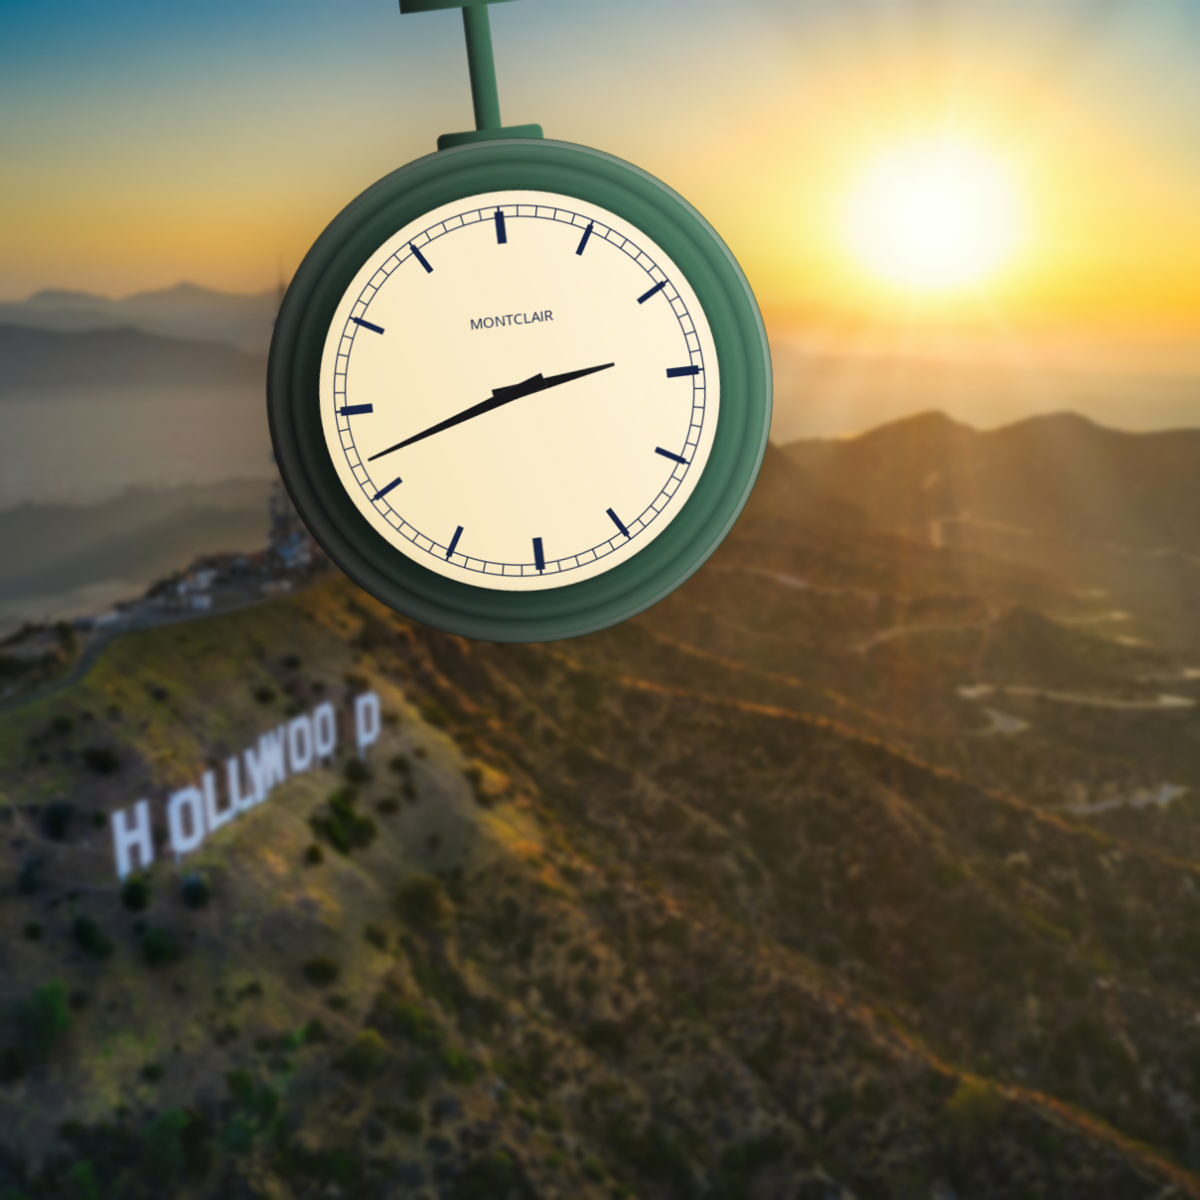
2h42
